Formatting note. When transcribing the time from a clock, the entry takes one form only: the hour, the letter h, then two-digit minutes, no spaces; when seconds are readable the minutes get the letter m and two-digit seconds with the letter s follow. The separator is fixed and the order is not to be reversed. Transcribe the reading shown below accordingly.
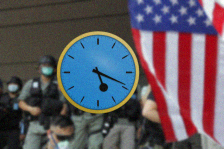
5h19
